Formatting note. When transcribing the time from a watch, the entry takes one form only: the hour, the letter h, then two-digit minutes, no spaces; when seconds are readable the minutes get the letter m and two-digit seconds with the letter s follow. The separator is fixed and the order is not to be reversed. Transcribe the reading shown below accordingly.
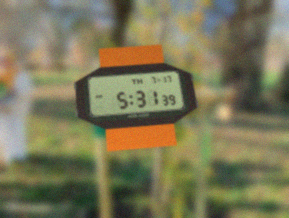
5h31m39s
